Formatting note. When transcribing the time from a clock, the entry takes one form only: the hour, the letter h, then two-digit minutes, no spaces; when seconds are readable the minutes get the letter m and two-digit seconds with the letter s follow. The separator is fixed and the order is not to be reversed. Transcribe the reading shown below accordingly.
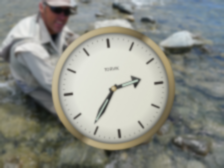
2h36
